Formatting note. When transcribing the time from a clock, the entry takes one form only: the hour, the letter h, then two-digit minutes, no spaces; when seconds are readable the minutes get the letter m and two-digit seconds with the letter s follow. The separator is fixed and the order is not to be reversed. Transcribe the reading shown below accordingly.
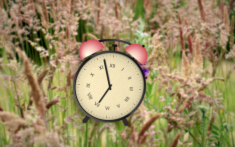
6h57
